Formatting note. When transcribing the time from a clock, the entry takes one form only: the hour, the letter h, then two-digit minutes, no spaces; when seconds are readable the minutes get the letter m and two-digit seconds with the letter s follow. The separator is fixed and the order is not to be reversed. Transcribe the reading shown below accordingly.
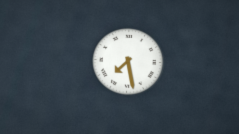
7h28
